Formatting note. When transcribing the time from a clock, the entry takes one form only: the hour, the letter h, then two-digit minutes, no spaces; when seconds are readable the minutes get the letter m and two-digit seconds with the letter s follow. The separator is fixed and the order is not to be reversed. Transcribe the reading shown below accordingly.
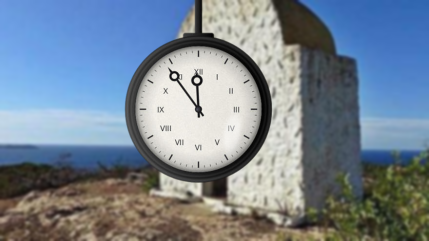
11h54
